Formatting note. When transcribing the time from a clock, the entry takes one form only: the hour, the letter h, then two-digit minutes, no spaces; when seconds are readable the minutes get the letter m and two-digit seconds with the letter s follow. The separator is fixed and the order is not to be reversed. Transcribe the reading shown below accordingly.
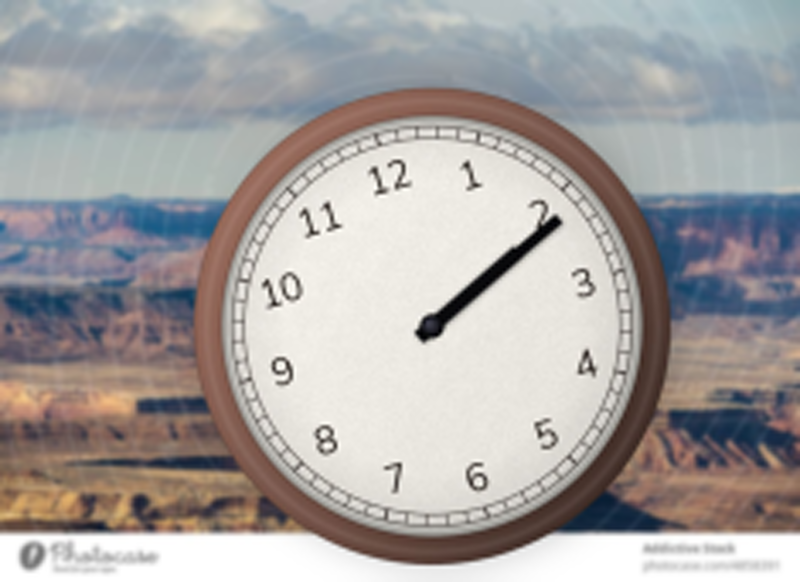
2h11
